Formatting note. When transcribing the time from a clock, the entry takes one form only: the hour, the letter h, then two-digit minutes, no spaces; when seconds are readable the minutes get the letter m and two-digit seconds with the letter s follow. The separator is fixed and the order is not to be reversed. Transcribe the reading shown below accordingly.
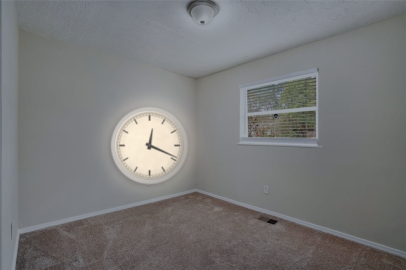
12h19
